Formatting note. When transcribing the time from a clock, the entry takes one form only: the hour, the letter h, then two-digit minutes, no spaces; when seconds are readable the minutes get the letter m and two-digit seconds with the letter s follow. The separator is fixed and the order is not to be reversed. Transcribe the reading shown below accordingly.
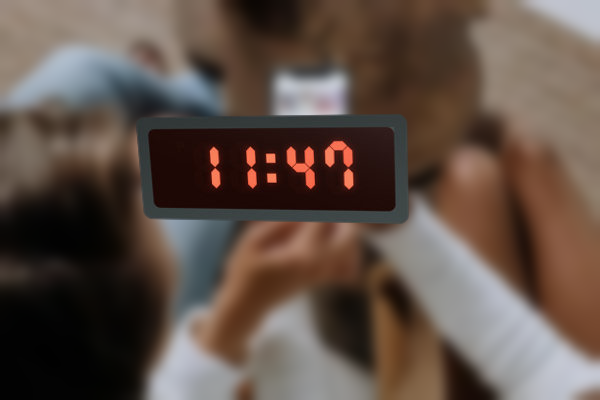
11h47
